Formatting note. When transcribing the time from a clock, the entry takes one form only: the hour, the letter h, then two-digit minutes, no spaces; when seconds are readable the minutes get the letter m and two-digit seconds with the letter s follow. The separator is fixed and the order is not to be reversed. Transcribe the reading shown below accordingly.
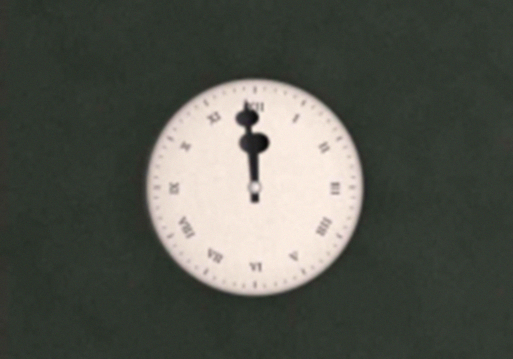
11h59
